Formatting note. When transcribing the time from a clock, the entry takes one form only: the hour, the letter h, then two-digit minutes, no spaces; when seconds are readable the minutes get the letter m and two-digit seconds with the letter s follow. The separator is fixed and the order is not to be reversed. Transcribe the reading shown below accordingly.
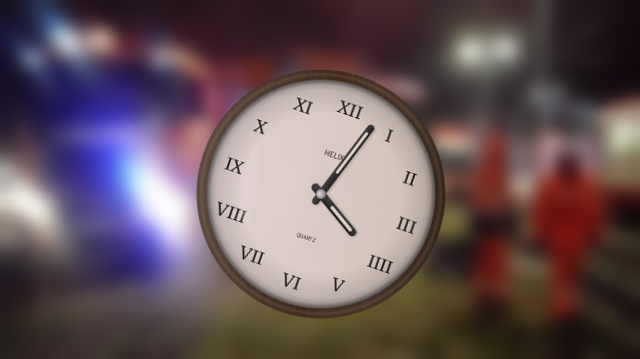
4h03
